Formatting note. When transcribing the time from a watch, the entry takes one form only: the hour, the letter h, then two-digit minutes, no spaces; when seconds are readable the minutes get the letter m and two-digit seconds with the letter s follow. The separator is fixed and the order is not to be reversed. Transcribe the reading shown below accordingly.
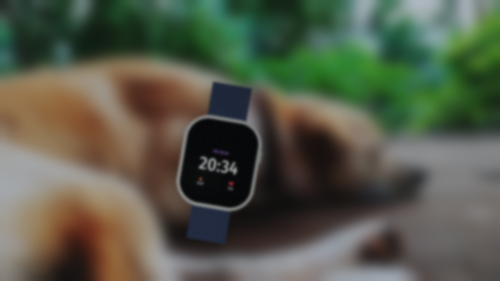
20h34
